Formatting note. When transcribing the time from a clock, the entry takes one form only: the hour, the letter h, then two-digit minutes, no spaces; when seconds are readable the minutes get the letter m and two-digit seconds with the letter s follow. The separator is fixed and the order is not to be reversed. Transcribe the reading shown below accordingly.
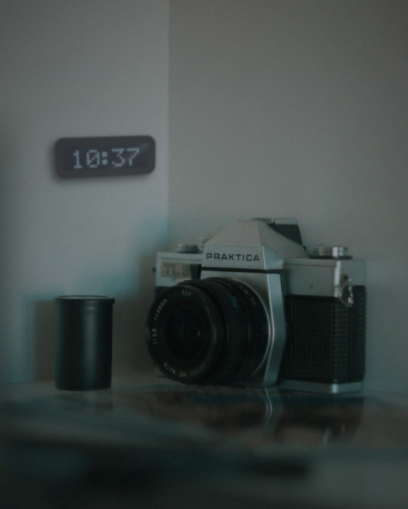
10h37
